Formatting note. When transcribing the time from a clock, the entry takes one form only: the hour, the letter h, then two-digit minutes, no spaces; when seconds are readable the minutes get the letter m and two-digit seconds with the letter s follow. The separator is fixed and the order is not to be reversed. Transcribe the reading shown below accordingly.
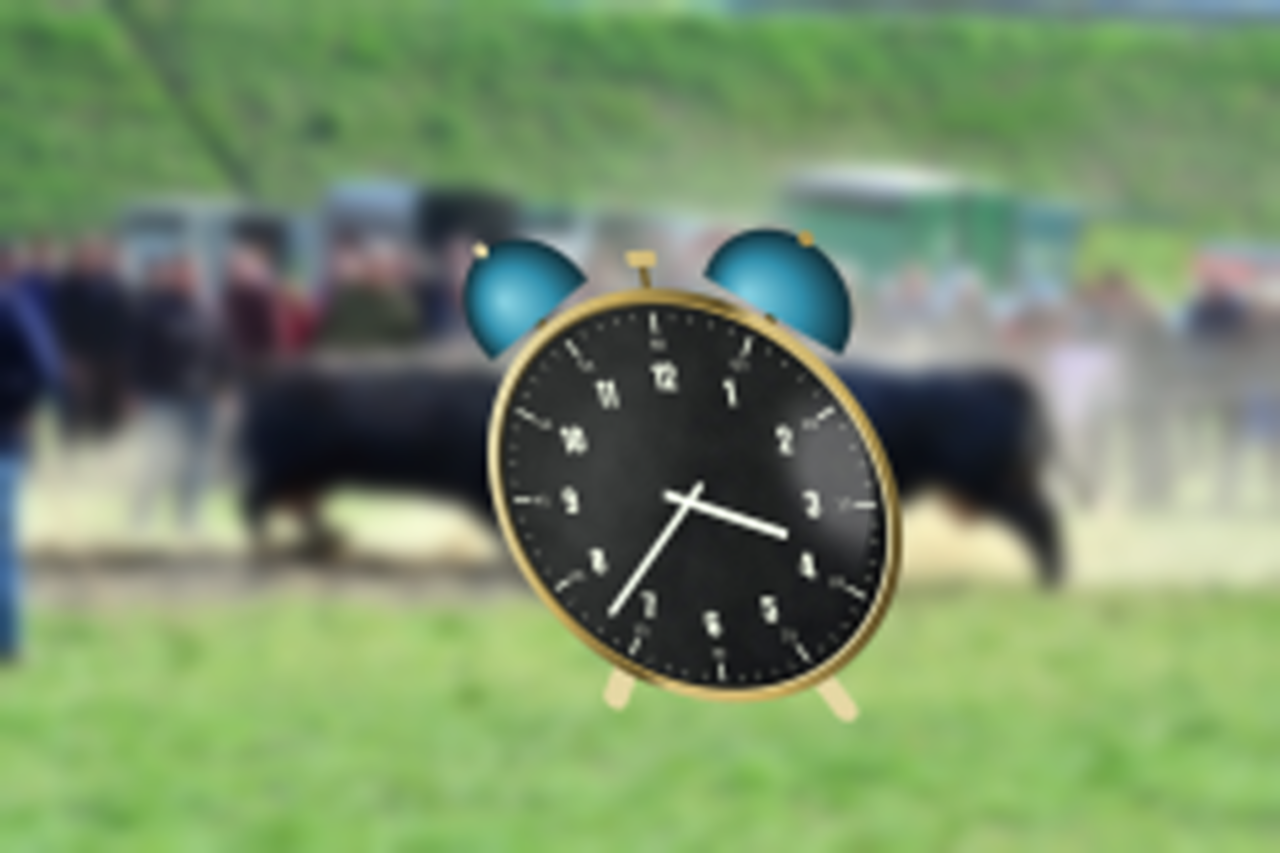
3h37
